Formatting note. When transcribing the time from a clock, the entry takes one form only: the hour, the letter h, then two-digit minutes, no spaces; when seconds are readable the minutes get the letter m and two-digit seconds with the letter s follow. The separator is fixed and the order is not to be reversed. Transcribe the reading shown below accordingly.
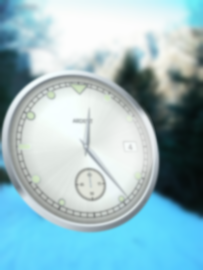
12h24
